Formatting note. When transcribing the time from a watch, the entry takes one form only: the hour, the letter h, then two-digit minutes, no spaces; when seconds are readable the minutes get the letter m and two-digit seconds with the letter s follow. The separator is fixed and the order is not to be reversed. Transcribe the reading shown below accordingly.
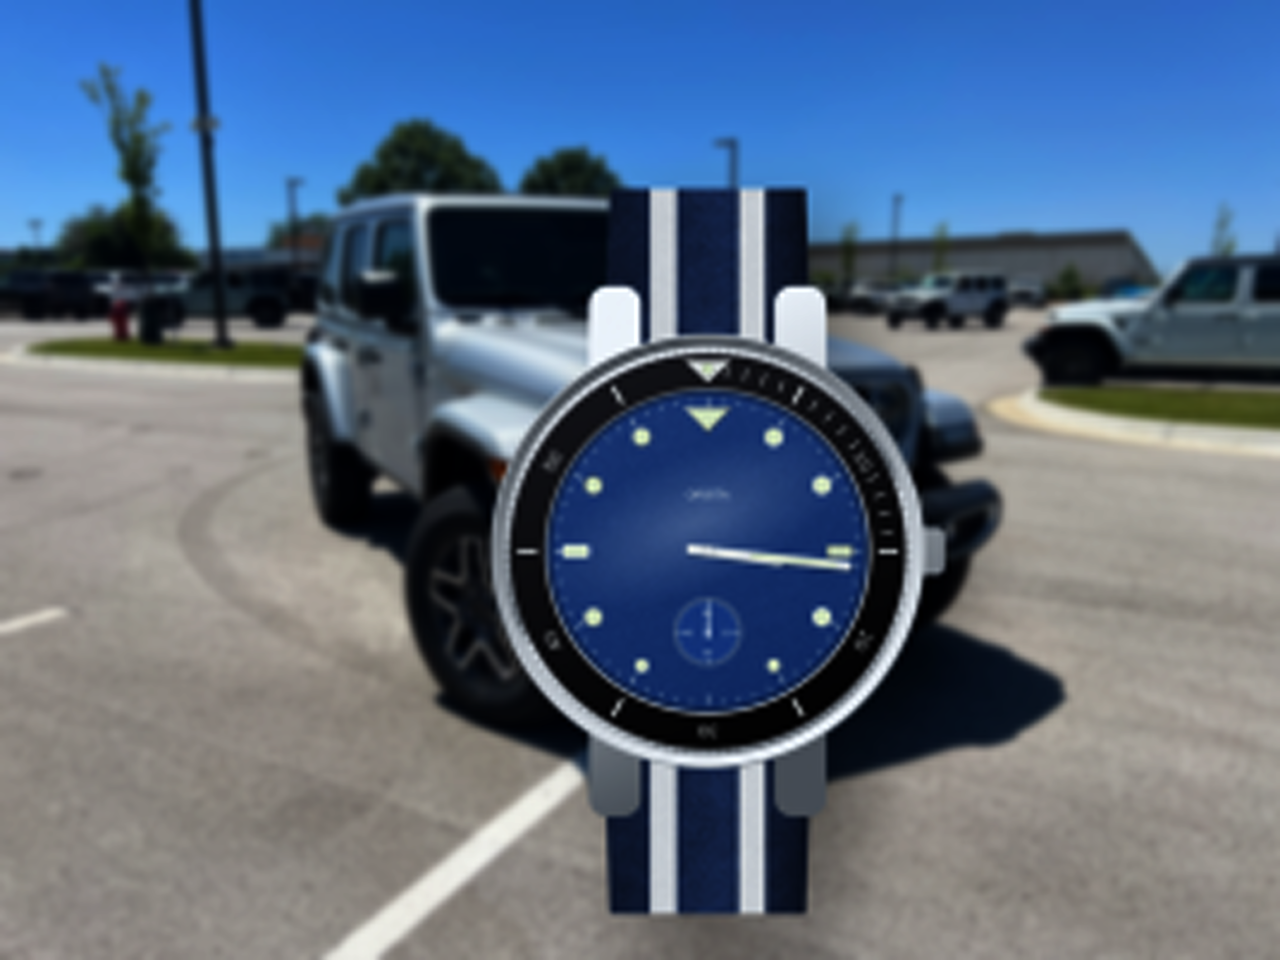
3h16
